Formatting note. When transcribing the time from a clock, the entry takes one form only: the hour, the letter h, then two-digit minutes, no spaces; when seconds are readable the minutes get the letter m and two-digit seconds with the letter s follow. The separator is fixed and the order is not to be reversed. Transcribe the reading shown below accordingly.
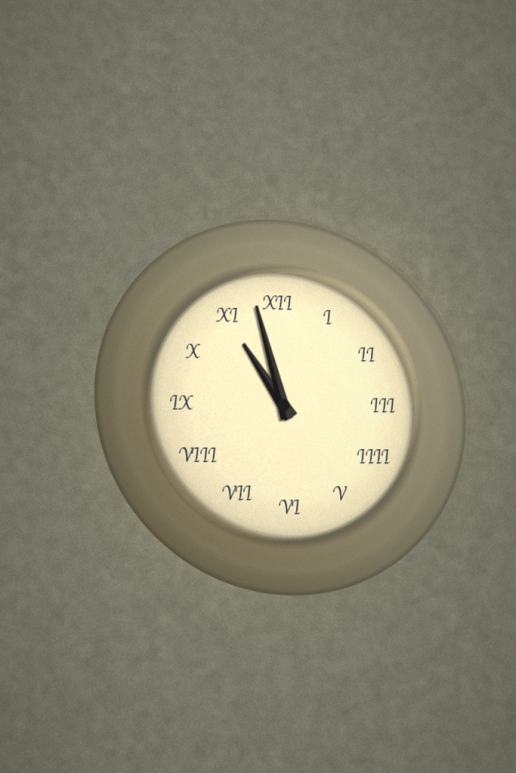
10h58
